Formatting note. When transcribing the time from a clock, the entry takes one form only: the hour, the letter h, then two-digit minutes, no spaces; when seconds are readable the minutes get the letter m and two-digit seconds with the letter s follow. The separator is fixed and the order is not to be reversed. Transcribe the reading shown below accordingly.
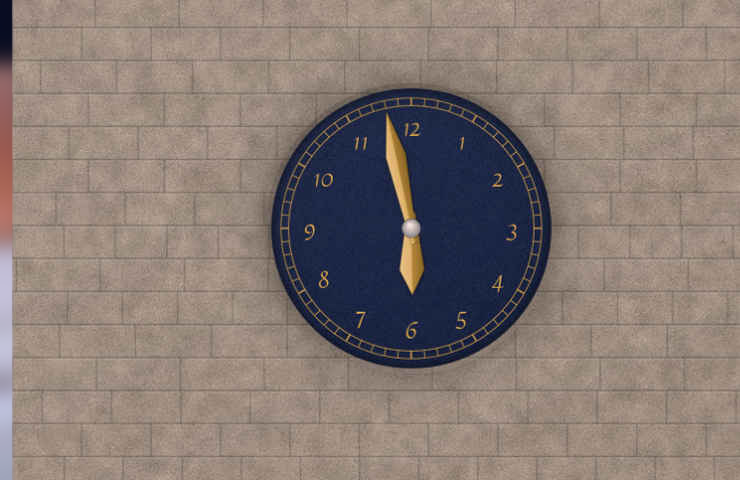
5h58
